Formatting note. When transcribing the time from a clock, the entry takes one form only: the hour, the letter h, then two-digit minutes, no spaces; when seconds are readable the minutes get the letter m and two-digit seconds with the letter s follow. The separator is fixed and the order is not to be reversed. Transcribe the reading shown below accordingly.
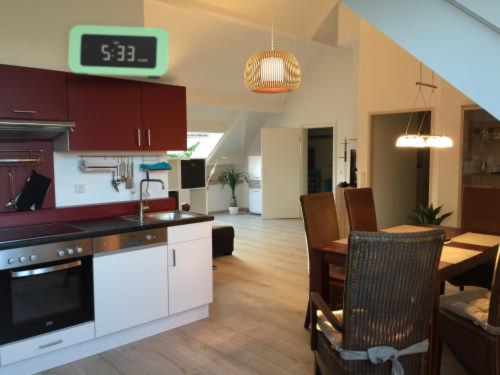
5h33
